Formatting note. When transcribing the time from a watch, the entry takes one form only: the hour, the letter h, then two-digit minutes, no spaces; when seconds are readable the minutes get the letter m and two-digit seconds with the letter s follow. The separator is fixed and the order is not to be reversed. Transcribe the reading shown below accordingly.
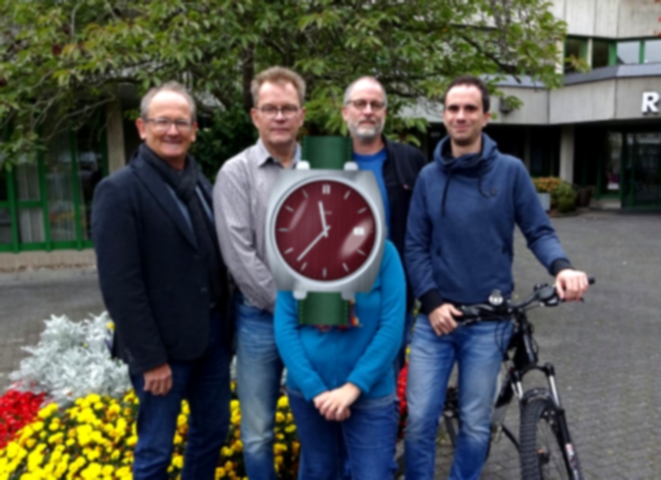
11h37
